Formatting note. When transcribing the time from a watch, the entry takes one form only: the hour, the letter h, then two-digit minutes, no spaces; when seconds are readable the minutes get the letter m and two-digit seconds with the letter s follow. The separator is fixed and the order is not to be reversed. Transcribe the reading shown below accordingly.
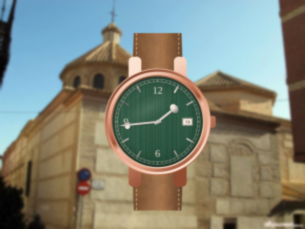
1h44
